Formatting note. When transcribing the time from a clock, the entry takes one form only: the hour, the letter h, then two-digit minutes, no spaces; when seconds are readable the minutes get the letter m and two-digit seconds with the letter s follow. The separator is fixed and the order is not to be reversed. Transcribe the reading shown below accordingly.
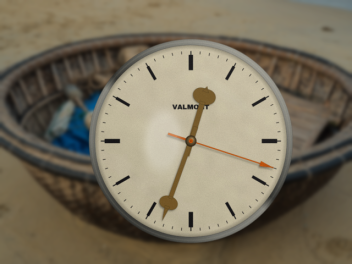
12h33m18s
